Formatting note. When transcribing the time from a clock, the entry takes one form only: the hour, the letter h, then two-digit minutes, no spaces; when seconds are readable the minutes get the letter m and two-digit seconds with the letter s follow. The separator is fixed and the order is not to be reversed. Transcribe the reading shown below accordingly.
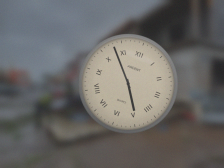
4h53
